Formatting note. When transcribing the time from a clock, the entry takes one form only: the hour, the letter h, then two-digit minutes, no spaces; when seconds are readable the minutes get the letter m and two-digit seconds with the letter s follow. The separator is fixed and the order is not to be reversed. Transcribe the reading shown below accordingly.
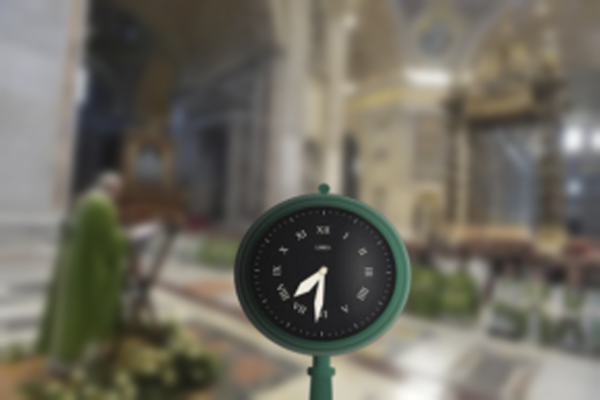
7h31
